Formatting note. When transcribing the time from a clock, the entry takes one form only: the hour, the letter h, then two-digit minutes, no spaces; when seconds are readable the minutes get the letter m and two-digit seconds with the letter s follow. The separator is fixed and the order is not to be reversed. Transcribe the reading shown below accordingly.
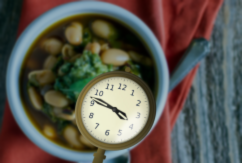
3h47
